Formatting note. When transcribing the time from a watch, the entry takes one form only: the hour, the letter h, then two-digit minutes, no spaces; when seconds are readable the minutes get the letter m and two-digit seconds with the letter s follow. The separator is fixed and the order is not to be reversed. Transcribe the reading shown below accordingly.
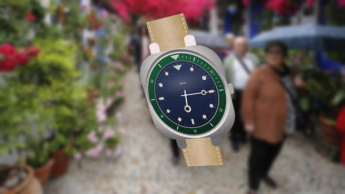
6h15
